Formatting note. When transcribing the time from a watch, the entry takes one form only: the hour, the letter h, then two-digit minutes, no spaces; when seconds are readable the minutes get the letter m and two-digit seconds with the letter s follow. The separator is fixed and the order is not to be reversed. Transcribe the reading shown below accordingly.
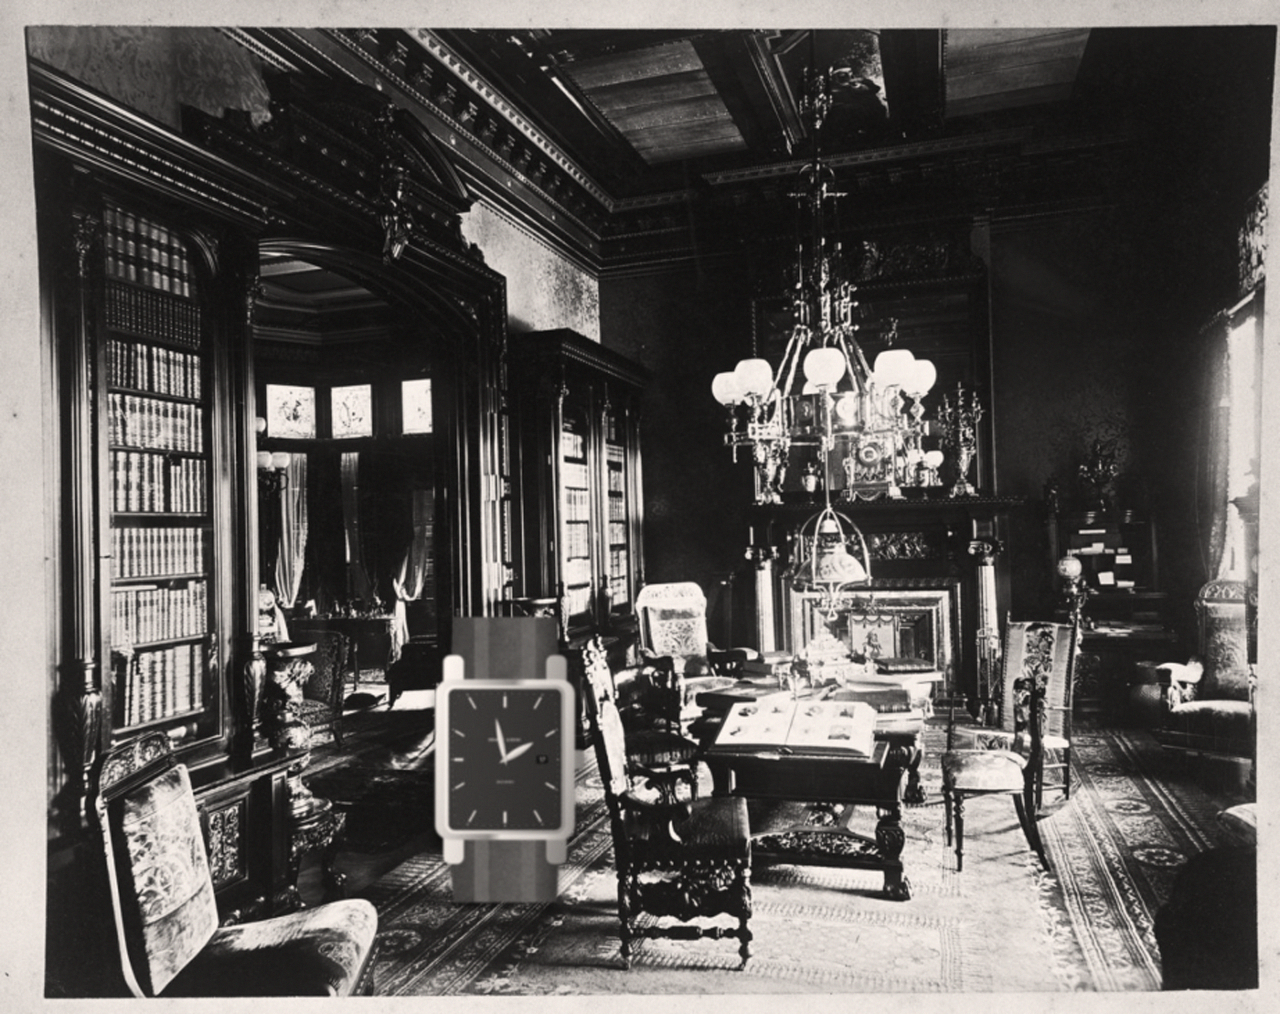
1h58
